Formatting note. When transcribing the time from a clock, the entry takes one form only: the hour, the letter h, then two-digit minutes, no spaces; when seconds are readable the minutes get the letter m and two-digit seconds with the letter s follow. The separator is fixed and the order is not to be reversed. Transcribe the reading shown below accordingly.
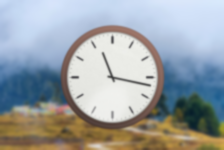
11h17
